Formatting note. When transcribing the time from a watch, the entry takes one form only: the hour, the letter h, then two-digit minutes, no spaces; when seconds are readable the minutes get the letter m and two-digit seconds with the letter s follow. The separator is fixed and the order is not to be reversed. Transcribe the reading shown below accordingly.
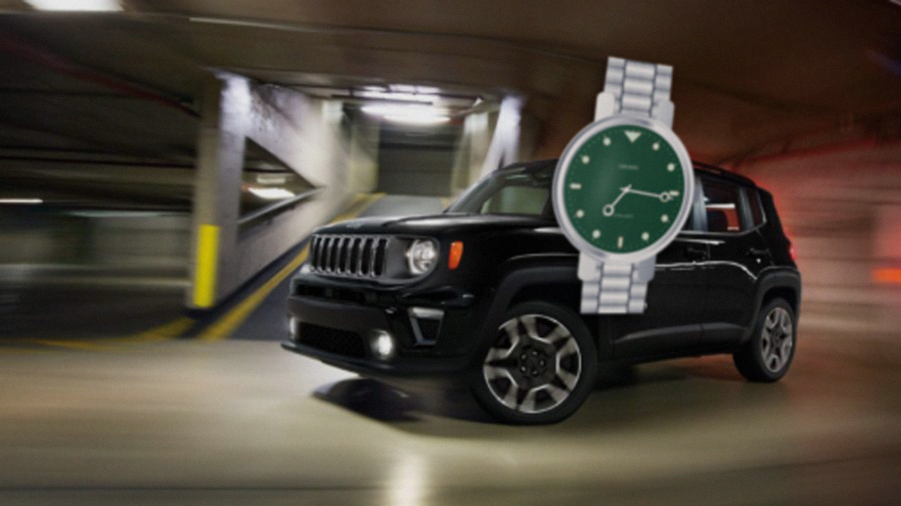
7h16
